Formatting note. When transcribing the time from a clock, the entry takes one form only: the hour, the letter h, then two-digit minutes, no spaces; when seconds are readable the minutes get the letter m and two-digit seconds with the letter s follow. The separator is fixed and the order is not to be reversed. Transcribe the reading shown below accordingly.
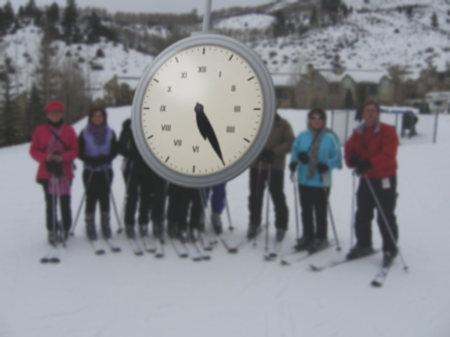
5h25
